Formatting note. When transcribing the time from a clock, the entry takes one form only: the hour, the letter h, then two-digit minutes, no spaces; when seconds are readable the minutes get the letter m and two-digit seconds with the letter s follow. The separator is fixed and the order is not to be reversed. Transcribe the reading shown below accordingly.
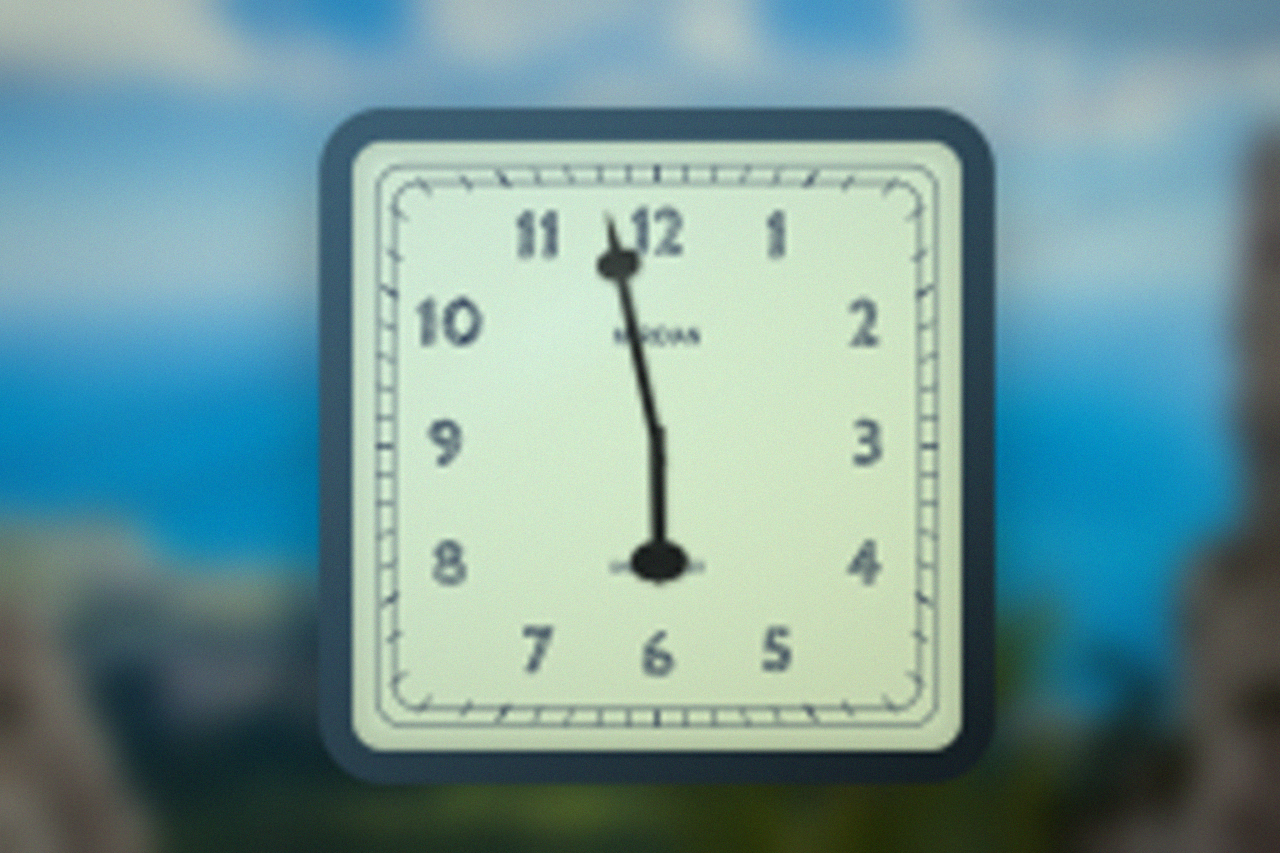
5h58
